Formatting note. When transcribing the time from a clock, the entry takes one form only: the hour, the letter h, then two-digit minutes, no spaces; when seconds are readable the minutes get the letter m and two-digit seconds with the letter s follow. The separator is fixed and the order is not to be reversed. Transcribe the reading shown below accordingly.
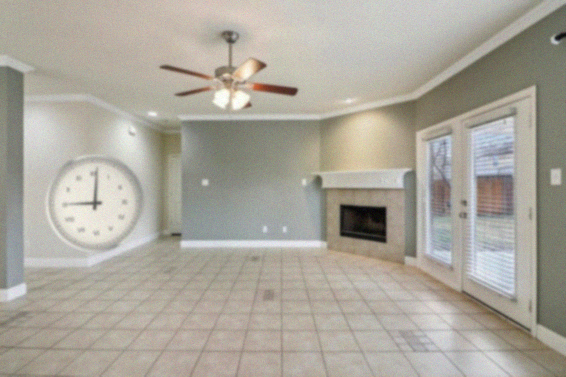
9h01
